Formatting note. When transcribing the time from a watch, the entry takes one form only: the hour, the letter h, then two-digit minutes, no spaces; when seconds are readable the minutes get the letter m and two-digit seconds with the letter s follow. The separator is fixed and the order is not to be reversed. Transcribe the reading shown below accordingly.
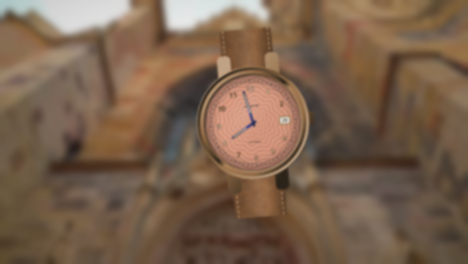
7h58
